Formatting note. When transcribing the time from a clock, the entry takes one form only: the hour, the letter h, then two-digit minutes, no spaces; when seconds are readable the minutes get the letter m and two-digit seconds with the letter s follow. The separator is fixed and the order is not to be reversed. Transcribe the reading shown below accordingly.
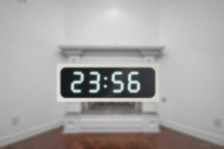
23h56
